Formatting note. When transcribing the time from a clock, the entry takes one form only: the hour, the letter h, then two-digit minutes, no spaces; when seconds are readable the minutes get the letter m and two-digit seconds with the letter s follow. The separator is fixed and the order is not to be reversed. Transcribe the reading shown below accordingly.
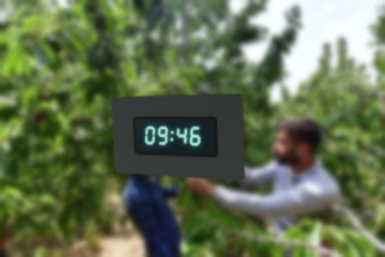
9h46
